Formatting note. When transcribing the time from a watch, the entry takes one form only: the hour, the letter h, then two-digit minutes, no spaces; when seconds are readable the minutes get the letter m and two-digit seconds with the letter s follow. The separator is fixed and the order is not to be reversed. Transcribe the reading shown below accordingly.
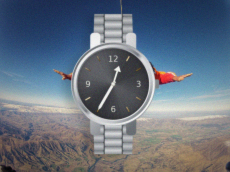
12h35
